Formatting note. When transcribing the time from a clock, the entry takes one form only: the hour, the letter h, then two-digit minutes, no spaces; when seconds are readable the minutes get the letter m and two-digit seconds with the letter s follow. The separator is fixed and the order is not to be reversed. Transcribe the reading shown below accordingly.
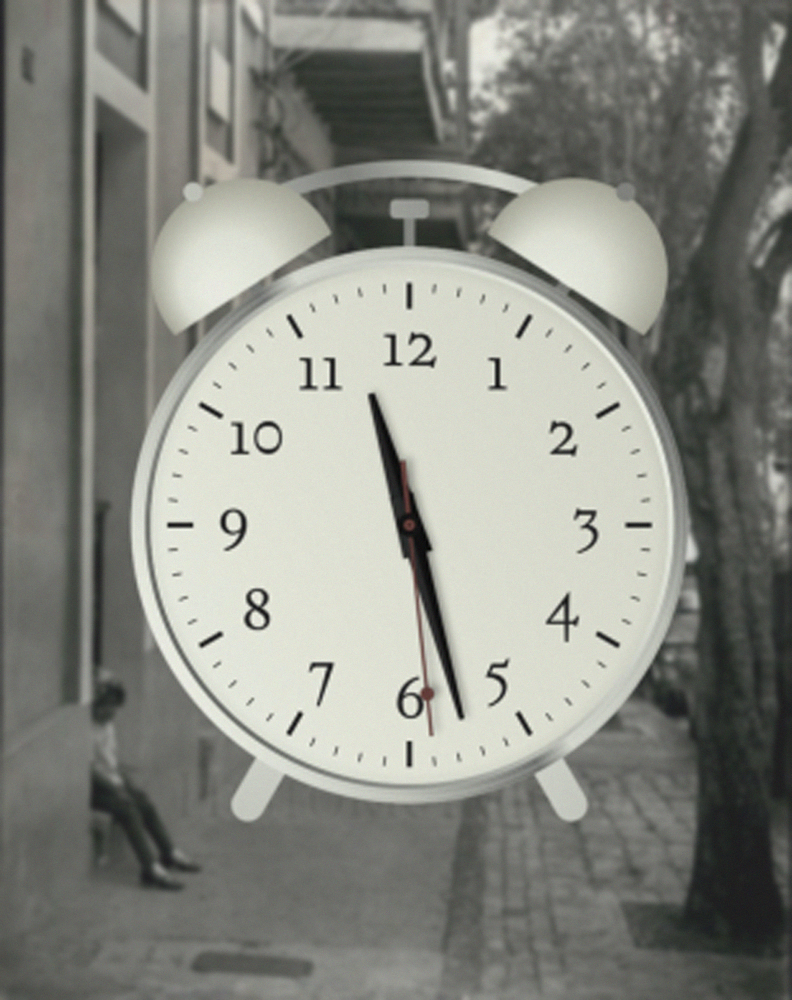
11h27m29s
